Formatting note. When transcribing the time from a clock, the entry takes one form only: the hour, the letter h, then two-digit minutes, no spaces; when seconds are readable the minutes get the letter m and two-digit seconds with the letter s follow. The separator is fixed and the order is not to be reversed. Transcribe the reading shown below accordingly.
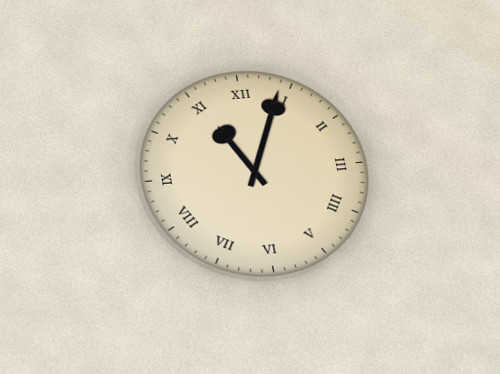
11h04
